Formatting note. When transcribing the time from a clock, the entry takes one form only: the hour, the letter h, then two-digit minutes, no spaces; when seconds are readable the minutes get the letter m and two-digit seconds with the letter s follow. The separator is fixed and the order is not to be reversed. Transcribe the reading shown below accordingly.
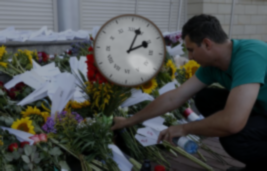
2h03
